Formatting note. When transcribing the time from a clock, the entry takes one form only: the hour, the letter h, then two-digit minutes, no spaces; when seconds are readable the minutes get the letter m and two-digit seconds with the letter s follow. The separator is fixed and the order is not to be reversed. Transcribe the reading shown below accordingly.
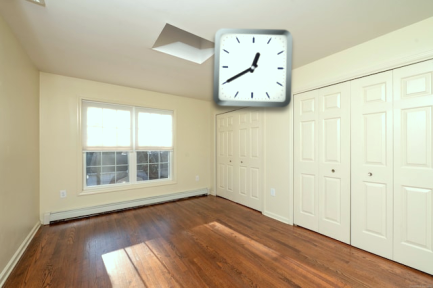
12h40
